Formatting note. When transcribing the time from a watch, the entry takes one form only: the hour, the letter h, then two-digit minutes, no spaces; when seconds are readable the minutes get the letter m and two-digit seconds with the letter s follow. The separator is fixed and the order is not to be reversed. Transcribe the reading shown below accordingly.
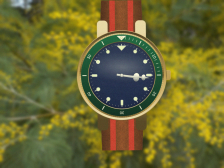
3h16
